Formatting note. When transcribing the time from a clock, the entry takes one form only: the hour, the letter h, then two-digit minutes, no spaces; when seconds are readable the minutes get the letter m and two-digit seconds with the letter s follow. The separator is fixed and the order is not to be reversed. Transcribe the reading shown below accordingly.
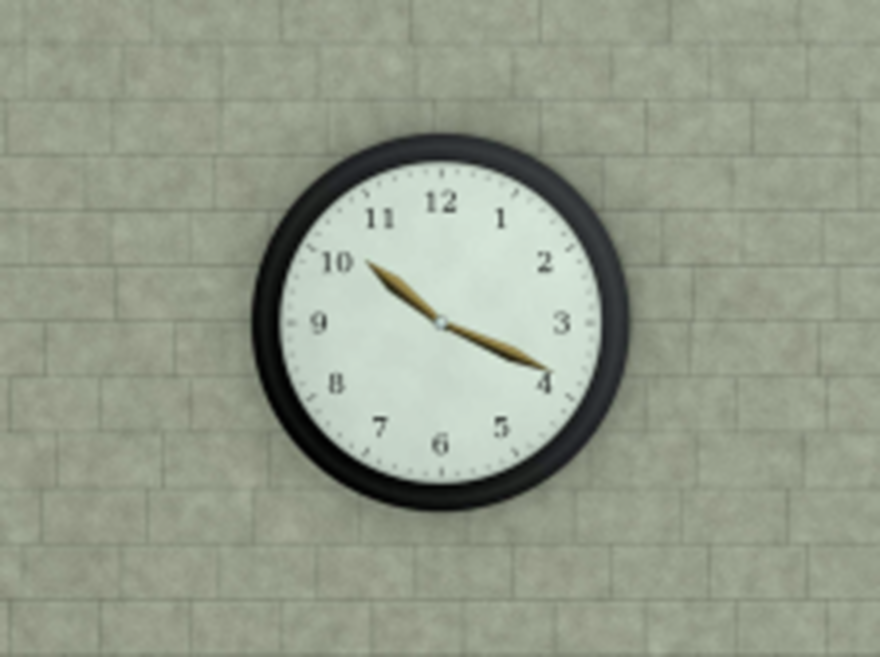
10h19
